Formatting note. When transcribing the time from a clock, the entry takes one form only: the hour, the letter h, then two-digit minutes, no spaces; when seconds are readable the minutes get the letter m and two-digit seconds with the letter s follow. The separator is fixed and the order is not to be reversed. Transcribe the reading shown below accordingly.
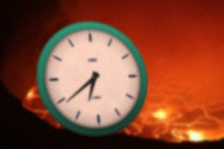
6h39
